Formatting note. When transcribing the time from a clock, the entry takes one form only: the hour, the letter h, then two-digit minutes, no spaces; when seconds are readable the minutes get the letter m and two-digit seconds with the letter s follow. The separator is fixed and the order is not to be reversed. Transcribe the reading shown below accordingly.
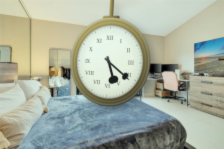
5h21
